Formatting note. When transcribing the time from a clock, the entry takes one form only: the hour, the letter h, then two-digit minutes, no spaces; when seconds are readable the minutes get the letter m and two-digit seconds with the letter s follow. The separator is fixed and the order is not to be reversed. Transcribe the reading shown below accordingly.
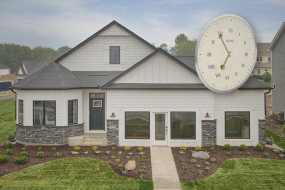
6h54
